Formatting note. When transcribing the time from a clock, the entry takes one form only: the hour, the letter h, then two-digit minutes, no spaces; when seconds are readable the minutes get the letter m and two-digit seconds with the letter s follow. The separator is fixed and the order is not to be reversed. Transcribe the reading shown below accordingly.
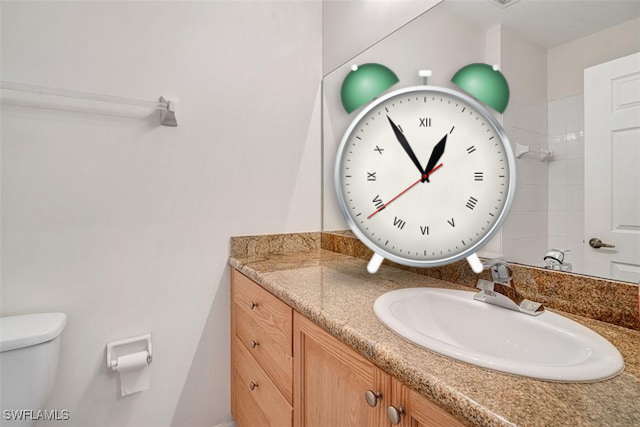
12h54m39s
